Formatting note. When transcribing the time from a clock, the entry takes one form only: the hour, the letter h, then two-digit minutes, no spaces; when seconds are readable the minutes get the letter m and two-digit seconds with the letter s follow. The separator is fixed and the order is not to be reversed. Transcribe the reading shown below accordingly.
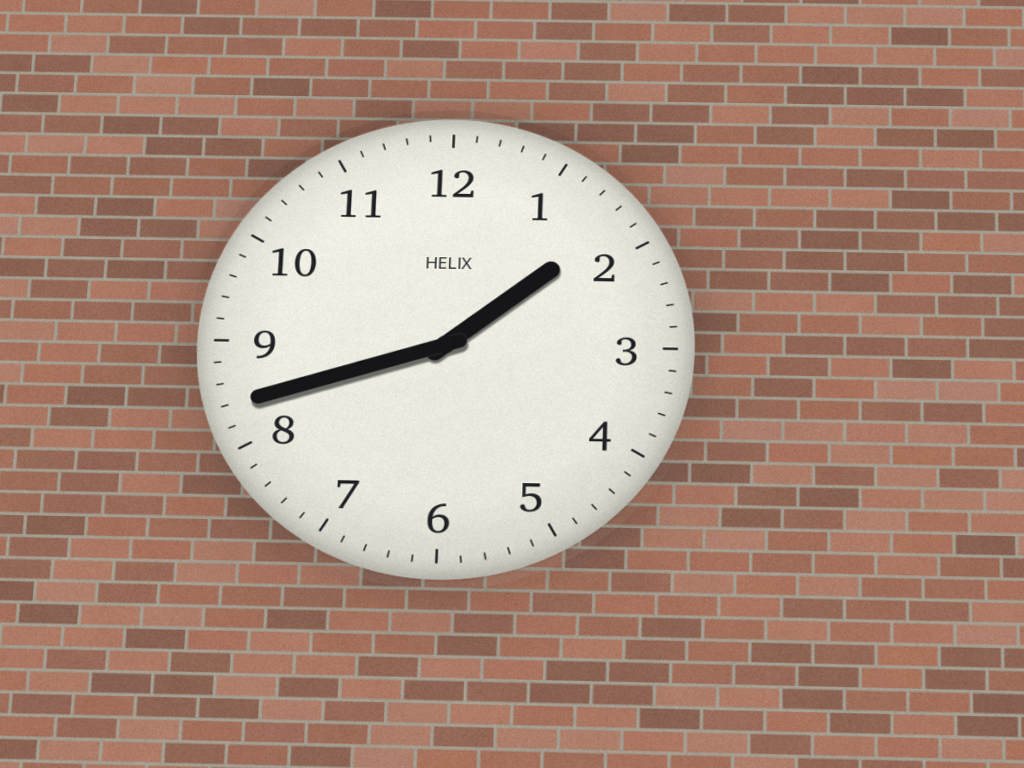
1h42
